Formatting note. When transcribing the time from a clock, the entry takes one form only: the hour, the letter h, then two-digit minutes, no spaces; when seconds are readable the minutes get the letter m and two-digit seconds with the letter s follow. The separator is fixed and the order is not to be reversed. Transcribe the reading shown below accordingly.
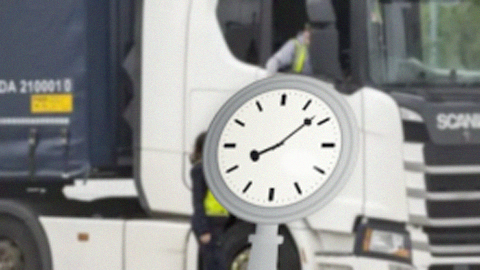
8h08
